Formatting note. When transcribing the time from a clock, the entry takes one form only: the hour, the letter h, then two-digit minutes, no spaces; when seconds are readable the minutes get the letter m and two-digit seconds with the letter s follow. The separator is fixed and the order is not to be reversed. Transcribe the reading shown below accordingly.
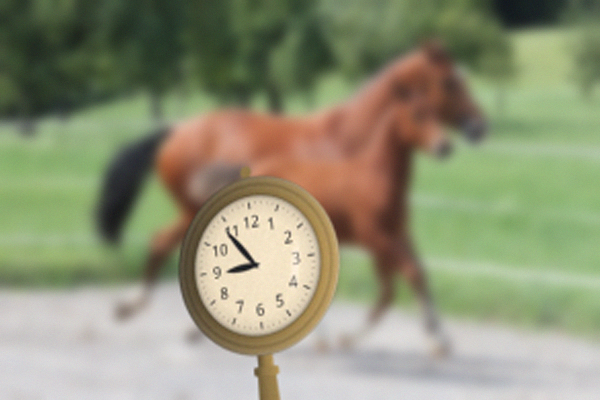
8h54
